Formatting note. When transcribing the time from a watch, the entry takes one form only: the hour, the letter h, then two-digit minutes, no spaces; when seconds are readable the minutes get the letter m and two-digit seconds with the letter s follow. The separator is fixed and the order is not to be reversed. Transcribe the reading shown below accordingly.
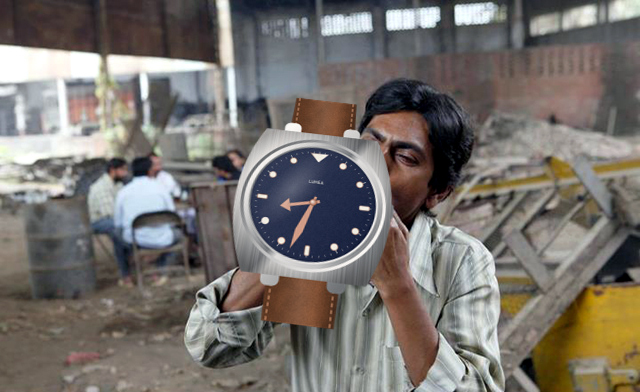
8h33
